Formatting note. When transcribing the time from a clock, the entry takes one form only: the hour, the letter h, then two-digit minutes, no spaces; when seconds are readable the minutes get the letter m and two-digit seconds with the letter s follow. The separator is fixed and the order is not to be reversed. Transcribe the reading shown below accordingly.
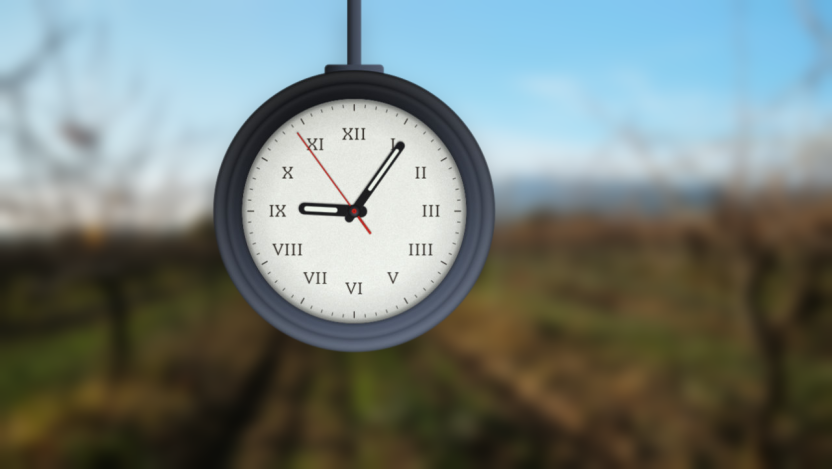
9h05m54s
